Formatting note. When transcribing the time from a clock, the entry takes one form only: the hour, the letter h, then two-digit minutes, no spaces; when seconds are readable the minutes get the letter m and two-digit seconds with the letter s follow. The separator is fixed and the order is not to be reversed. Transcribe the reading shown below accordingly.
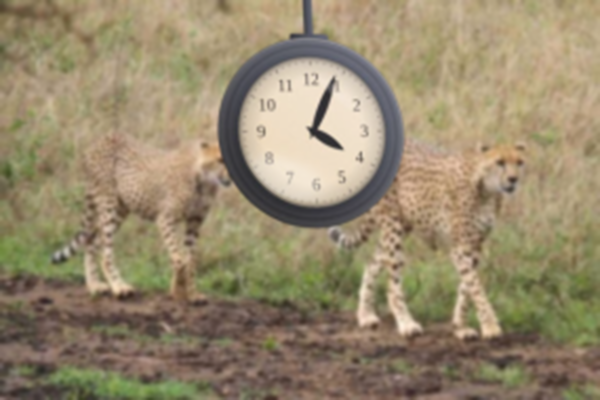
4h04
